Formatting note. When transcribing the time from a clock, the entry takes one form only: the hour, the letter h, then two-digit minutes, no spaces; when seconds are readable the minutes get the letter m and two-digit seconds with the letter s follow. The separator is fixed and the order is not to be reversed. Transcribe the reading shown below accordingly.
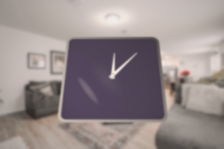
12h07
